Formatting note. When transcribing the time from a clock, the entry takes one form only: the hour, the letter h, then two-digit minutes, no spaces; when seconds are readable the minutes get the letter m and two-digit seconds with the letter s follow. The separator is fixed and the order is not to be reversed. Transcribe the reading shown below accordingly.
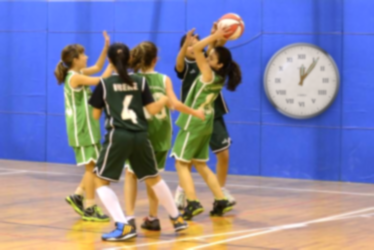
12h06
